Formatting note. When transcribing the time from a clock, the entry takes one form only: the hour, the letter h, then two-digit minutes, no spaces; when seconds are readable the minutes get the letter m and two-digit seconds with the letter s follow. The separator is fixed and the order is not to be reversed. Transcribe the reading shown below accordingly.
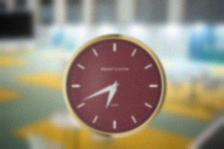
6h41
